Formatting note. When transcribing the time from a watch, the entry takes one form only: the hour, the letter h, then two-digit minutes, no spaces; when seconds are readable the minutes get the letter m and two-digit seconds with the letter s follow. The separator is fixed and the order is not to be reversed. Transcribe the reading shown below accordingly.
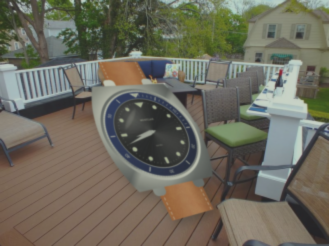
8h42
